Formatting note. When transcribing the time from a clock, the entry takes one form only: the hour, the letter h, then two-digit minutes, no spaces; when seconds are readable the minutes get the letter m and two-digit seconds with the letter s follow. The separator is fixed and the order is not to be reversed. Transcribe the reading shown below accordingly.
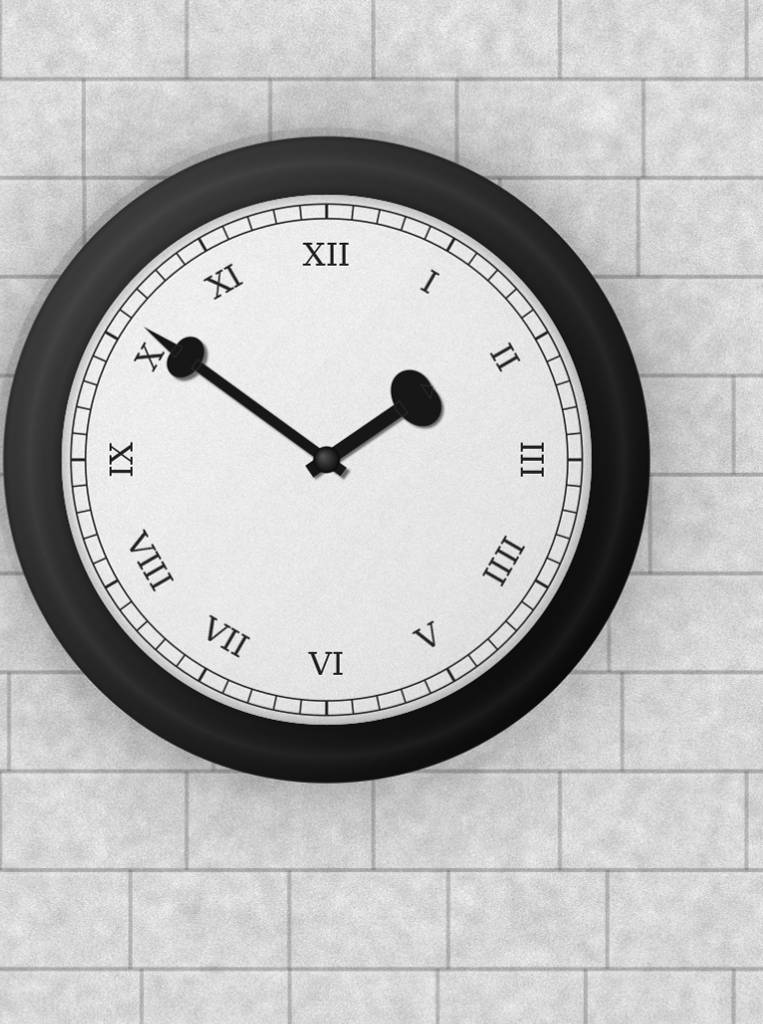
1h51
